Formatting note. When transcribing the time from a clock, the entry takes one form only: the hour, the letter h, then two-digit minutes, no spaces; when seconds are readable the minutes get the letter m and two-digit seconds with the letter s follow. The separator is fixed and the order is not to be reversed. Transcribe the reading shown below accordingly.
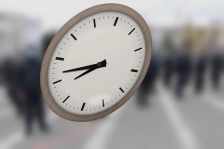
7h42
